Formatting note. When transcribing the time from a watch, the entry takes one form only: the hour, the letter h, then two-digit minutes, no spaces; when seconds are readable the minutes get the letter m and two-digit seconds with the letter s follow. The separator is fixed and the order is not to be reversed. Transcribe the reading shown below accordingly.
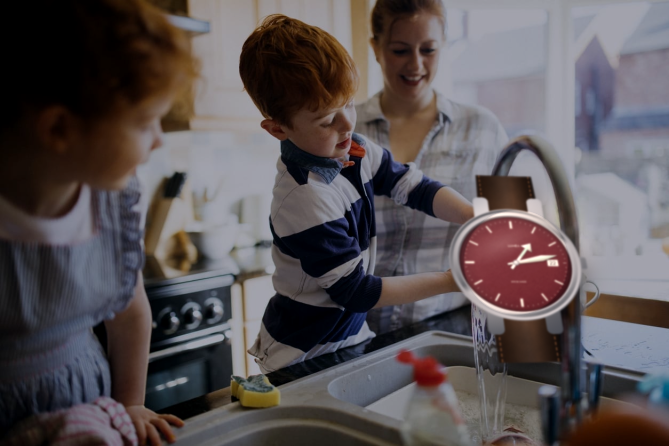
1h13
